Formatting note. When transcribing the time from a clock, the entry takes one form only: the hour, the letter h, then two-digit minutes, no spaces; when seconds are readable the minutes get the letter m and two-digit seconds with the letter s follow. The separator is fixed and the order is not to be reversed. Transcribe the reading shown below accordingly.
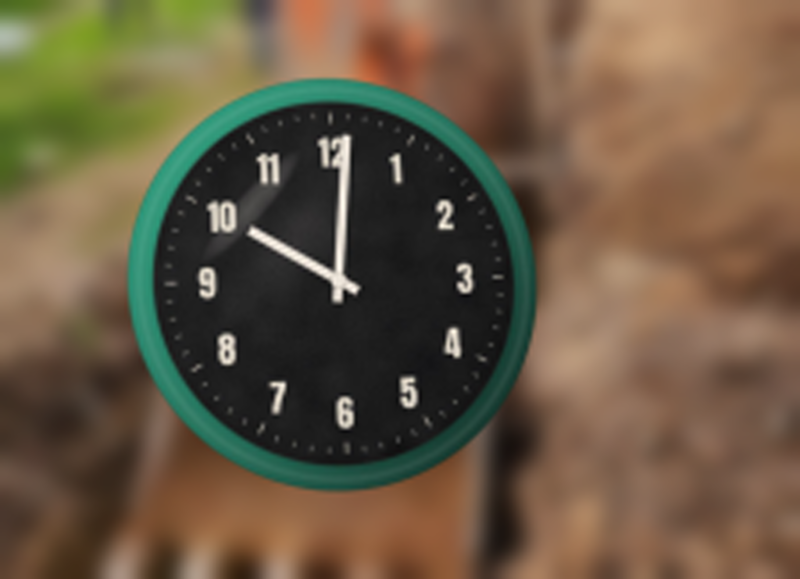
10h01
